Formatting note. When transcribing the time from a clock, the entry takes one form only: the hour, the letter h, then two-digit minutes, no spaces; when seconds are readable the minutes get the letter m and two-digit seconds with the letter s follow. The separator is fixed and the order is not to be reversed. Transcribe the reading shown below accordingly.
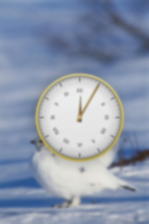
12h05
